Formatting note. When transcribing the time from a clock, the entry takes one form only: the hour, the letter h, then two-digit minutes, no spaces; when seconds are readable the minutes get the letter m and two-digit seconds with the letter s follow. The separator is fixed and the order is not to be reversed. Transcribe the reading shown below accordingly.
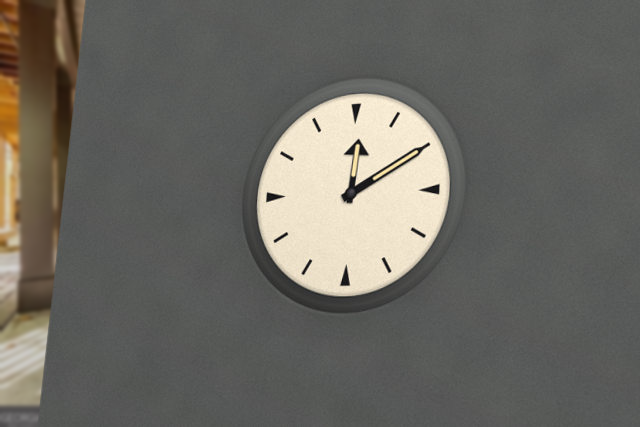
12h10
